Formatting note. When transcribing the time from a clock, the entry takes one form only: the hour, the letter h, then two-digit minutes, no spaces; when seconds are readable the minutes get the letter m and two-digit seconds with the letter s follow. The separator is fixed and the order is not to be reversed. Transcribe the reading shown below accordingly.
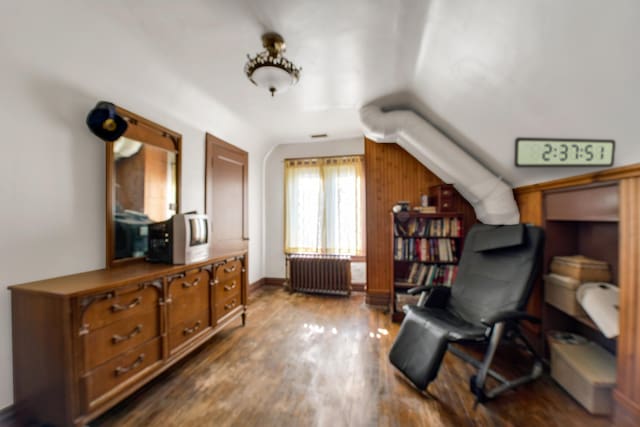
2h37m51s
